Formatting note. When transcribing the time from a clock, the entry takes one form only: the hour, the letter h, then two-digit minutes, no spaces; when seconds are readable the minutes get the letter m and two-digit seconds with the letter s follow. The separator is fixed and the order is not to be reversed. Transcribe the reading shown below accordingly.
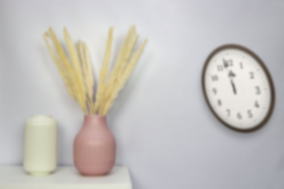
11h58
